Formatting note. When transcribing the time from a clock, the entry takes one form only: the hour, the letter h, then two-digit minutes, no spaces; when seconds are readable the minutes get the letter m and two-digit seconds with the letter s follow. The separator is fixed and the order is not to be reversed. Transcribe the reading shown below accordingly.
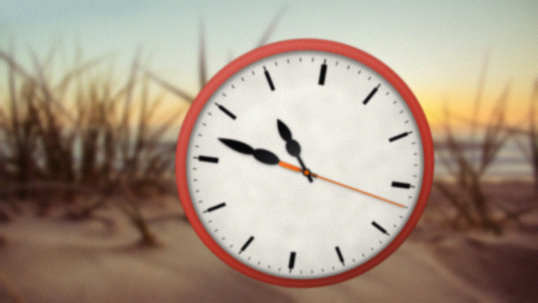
10h47m17s
